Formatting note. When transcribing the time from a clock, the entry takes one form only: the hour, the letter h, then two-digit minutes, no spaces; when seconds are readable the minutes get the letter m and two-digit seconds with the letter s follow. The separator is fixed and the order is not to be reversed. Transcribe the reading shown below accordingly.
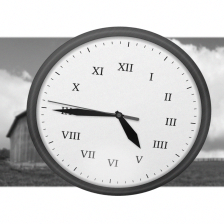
4h44m46s
